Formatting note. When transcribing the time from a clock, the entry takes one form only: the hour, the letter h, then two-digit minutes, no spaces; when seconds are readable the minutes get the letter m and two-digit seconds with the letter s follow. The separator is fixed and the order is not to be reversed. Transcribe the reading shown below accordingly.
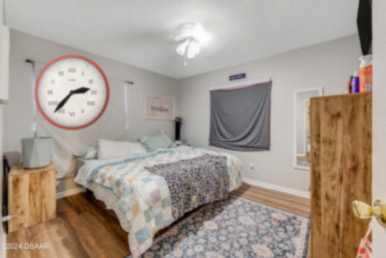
2h37
